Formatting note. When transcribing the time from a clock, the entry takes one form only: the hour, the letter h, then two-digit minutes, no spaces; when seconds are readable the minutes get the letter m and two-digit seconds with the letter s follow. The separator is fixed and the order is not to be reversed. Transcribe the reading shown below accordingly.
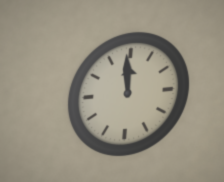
11h59
